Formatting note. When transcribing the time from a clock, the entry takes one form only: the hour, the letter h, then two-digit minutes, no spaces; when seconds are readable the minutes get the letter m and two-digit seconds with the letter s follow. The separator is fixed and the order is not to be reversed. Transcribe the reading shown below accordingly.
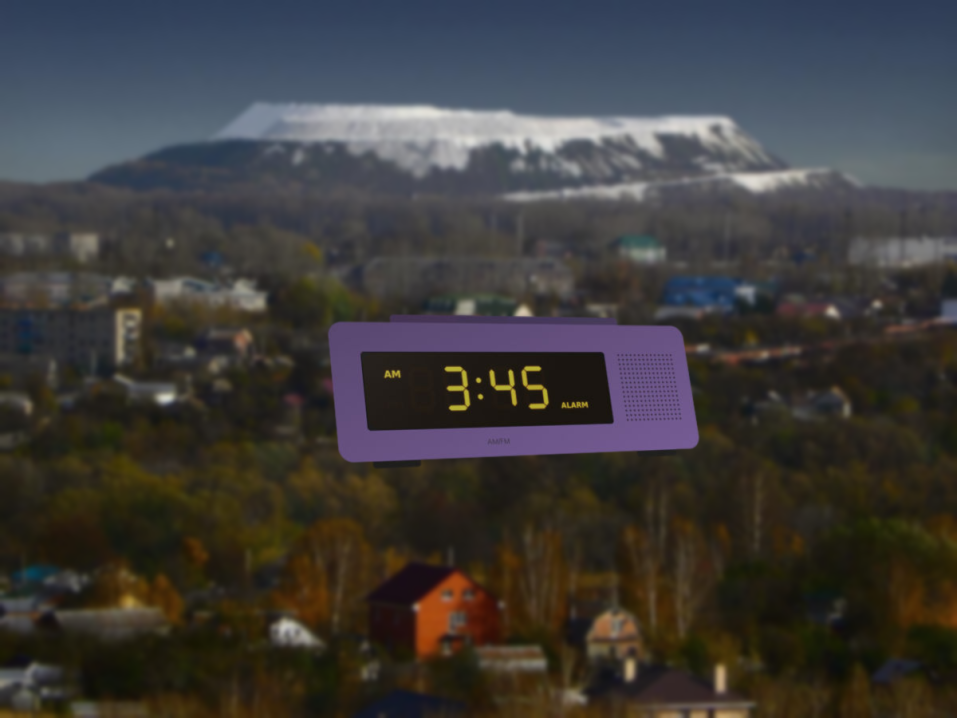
3h45
